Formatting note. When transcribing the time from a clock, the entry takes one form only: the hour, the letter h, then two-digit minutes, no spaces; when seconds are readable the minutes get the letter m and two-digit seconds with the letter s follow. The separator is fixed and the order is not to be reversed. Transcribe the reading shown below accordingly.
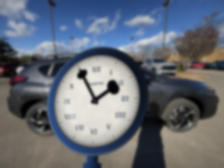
1h55
